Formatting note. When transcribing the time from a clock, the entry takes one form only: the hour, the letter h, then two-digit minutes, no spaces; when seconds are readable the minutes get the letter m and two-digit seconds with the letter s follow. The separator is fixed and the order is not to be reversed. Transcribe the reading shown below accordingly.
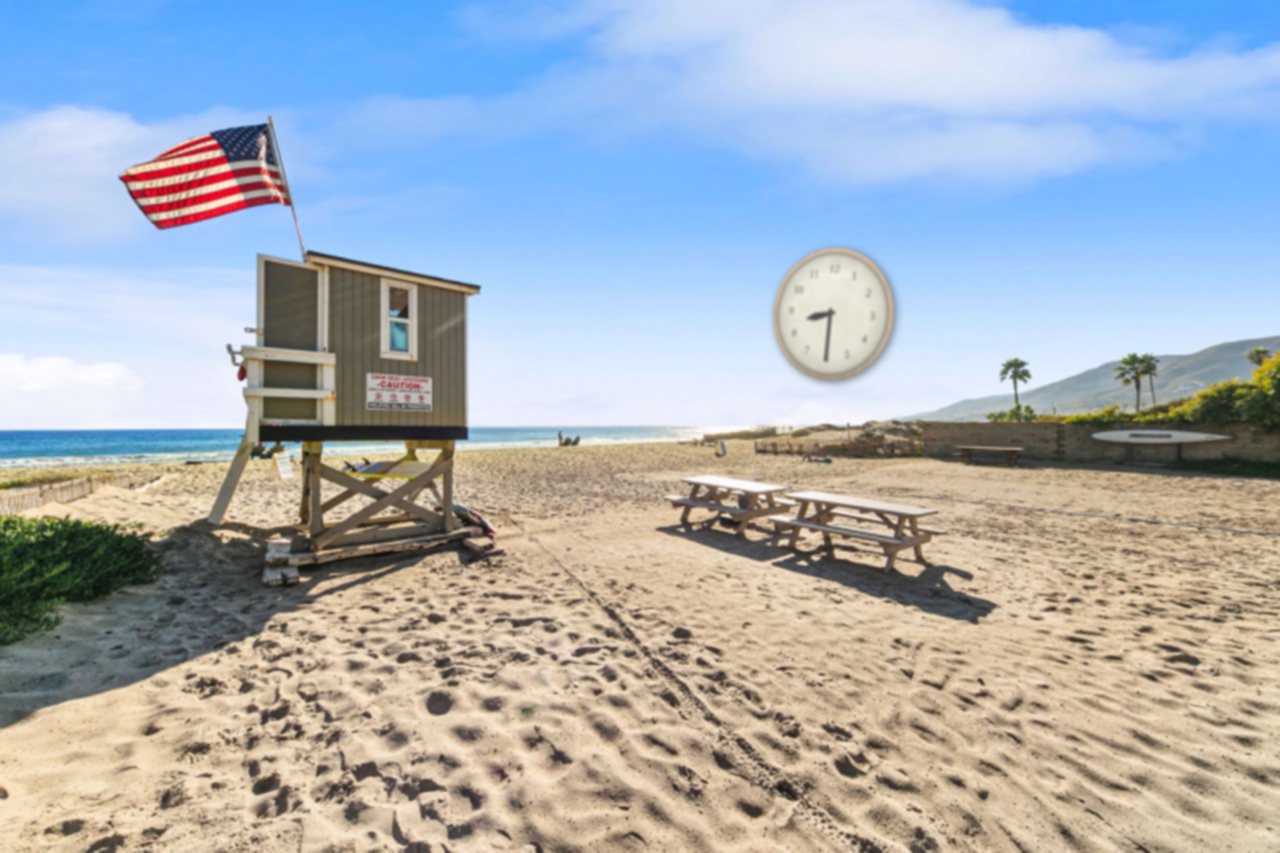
8h30
